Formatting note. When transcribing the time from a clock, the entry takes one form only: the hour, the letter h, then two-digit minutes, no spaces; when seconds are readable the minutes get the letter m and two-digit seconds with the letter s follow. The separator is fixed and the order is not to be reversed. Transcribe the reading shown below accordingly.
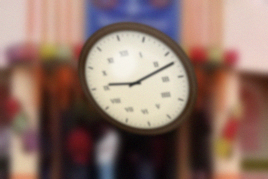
9h12
